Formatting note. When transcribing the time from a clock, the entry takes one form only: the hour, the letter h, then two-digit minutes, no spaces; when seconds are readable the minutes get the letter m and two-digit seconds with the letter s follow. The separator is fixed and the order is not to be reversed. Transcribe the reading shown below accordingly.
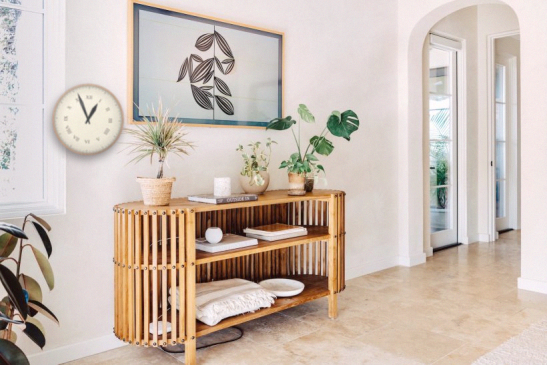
12h56
